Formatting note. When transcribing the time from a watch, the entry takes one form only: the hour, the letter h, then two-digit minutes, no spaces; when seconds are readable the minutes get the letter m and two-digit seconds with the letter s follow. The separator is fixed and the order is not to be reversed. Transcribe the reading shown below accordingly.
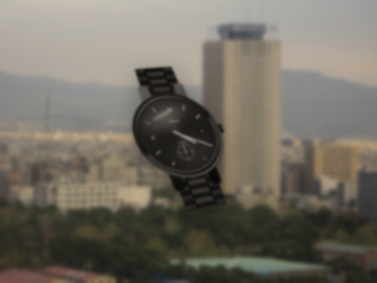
4h20
